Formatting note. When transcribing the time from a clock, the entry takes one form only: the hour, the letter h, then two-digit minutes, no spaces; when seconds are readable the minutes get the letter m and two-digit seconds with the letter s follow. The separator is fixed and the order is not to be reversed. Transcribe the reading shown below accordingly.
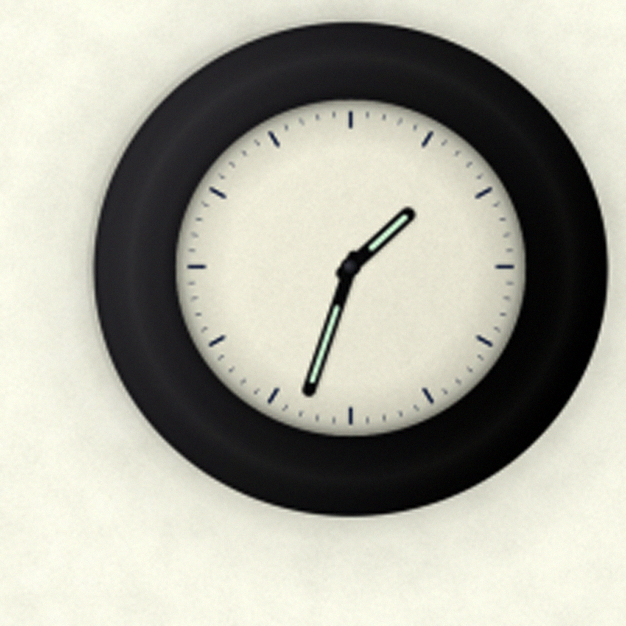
1h33
